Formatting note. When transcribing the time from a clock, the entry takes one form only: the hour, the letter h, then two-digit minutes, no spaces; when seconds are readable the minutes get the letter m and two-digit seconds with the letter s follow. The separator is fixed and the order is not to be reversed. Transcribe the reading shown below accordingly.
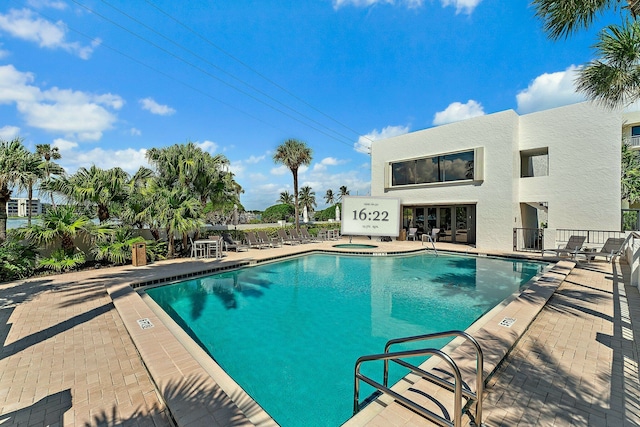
16h22
